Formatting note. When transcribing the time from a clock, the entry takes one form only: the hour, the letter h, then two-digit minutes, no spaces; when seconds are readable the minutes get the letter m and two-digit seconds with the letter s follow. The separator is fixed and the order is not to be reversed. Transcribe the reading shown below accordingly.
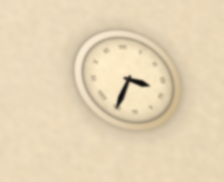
3h35
